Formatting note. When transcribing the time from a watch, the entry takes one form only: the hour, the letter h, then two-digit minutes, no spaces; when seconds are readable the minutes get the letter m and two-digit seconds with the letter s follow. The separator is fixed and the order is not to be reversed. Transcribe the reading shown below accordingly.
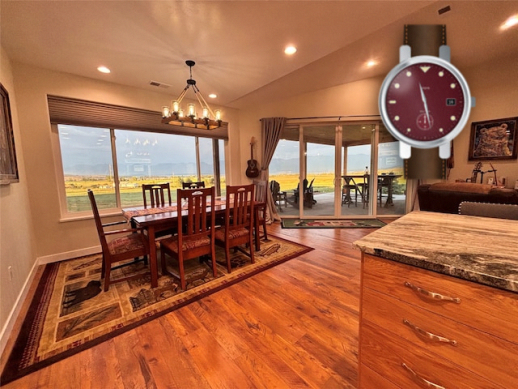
11h28
